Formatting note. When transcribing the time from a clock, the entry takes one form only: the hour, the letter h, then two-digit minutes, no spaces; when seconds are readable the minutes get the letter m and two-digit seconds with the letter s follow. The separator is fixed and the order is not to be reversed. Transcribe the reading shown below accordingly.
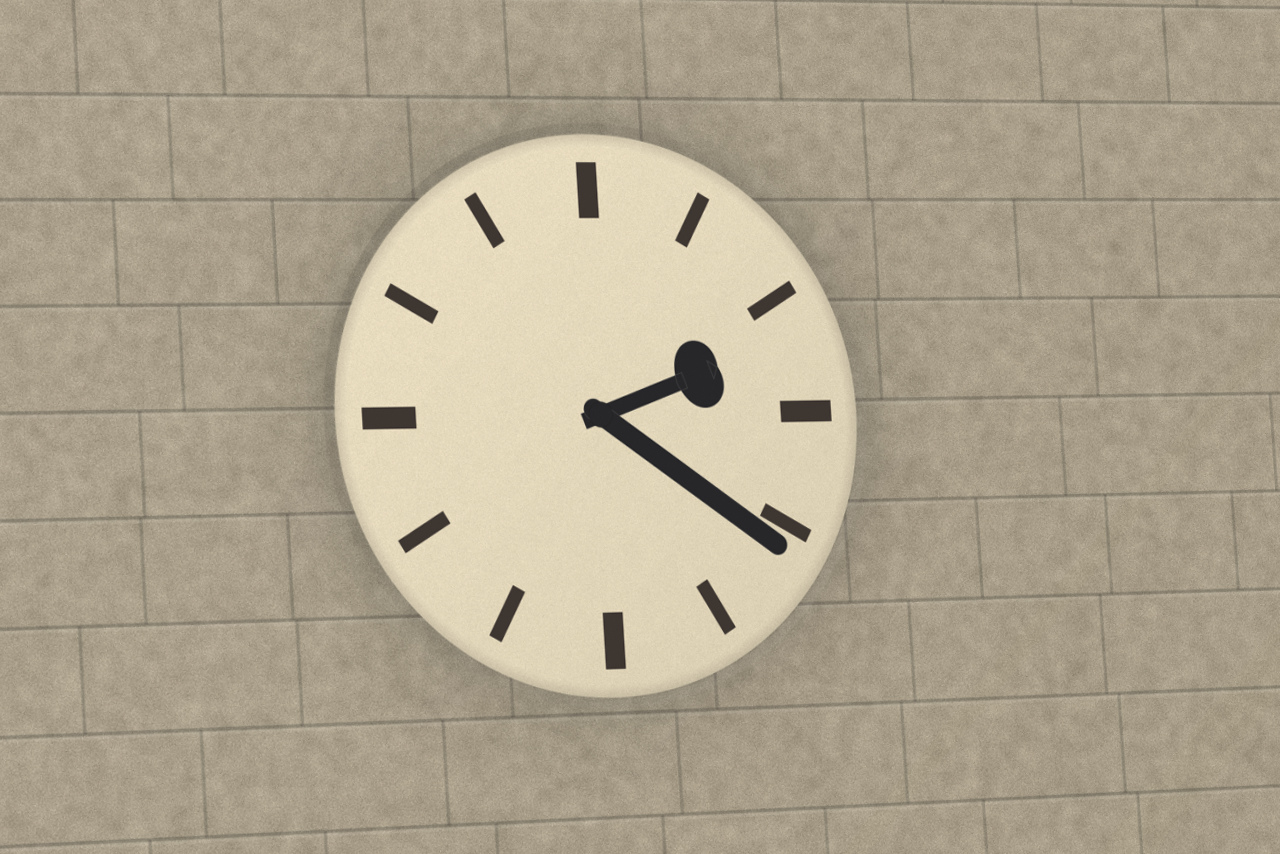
2h21
